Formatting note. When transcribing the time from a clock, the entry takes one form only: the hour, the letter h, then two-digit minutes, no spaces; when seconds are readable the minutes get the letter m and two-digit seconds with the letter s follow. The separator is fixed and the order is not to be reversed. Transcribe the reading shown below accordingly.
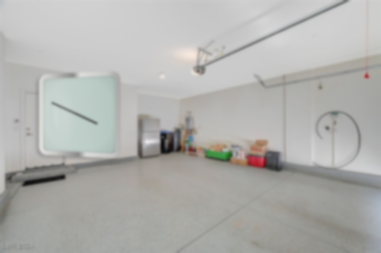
3h49
